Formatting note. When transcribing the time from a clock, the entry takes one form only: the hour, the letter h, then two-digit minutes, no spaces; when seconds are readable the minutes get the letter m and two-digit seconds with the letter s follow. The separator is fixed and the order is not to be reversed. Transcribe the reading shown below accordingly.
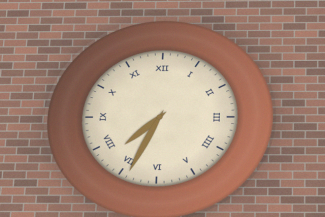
7h34
